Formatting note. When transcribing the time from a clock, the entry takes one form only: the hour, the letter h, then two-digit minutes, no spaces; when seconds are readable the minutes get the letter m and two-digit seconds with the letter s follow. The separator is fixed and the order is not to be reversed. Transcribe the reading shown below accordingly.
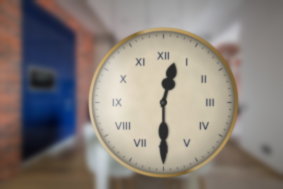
12h30
